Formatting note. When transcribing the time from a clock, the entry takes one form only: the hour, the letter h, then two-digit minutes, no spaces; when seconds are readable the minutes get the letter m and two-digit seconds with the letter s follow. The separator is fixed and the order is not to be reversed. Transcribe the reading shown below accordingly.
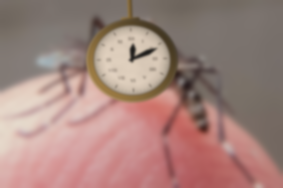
12h11
